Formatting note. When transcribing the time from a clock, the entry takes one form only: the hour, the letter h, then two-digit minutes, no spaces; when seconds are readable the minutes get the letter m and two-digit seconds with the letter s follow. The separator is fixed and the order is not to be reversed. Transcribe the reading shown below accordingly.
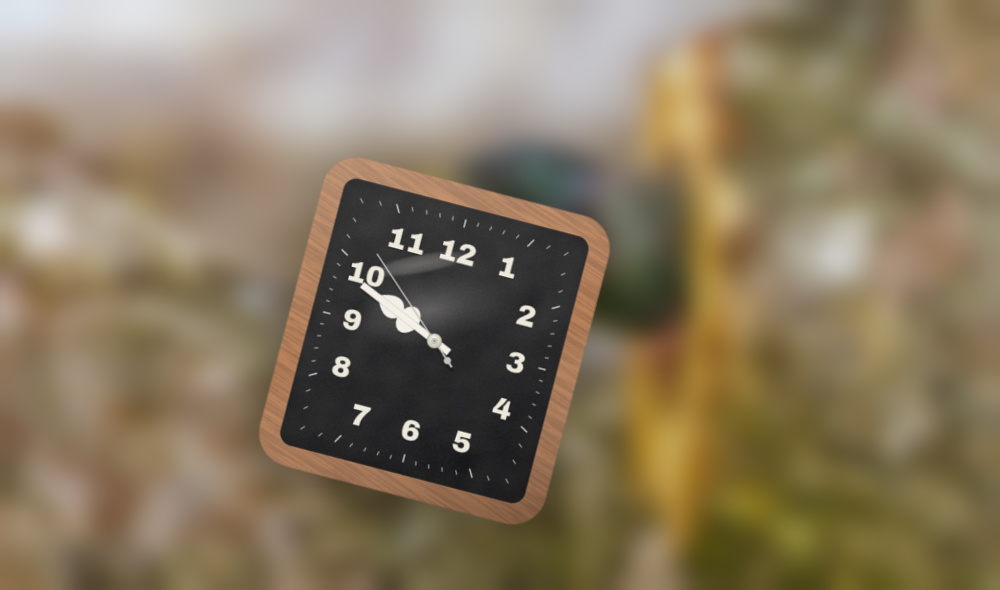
9h48m52s
